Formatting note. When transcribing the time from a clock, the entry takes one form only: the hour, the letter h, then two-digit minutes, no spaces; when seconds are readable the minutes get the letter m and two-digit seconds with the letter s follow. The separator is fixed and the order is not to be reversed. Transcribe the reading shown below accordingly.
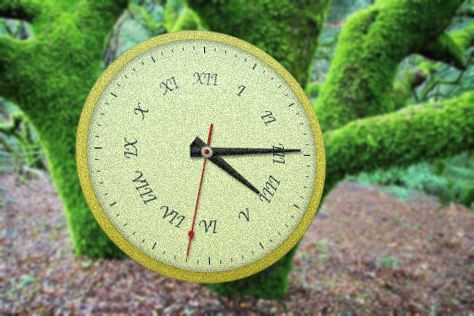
4h14m32s
